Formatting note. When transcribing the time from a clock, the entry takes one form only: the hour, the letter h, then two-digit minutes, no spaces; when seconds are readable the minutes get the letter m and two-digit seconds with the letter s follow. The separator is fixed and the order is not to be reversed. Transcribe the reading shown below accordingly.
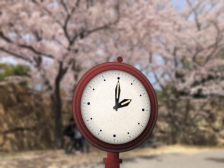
2h00
